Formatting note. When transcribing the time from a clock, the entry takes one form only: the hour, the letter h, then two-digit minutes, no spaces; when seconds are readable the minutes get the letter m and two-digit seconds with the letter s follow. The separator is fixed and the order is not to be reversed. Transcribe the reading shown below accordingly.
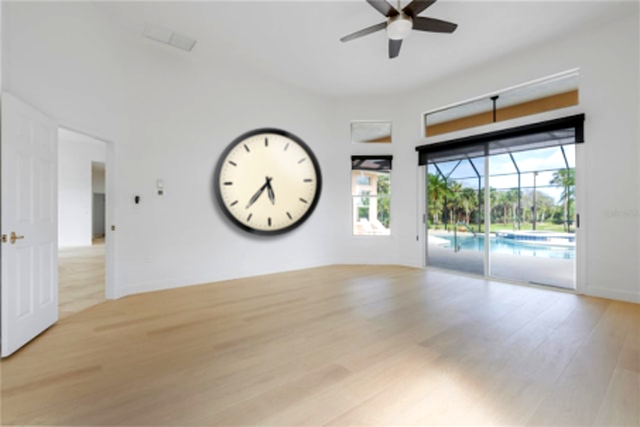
5h37
